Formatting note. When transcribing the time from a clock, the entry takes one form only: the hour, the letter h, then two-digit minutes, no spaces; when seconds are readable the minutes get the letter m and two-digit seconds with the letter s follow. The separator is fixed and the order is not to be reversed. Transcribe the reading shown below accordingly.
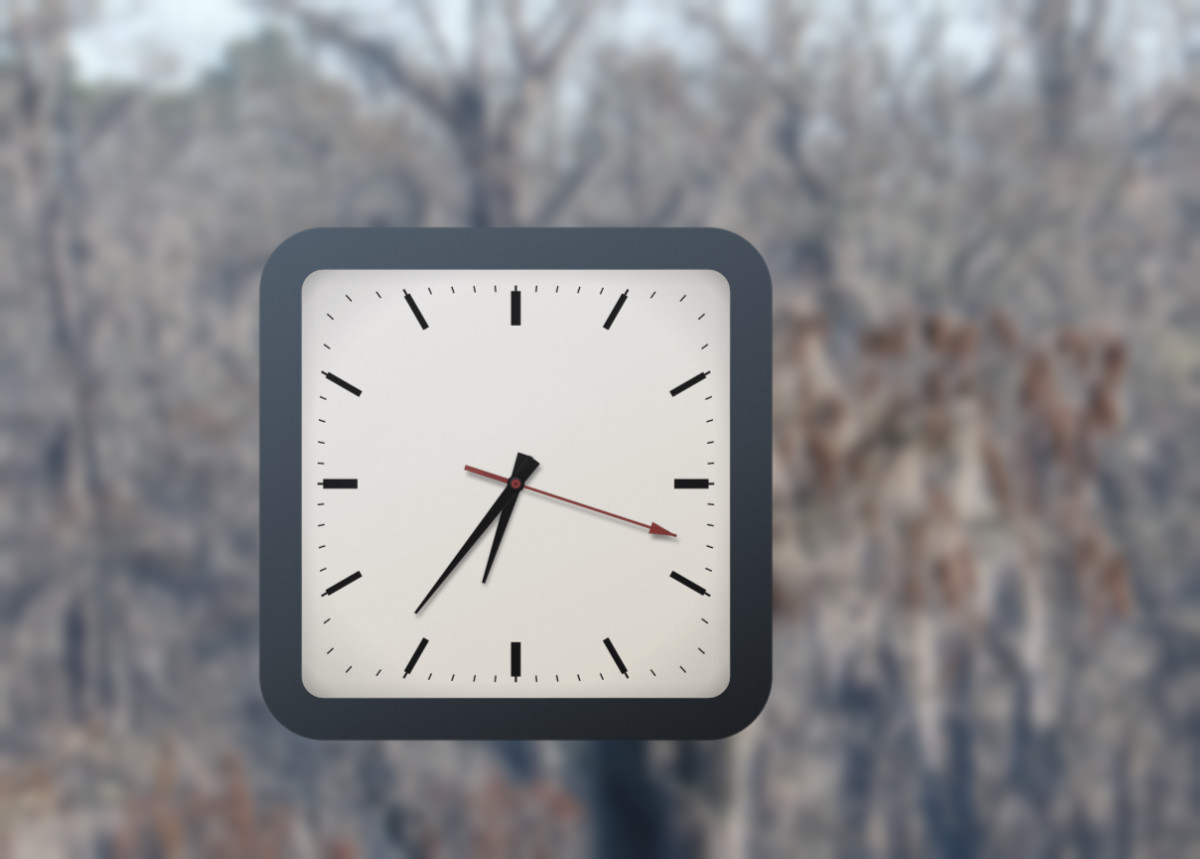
6h36m18s
